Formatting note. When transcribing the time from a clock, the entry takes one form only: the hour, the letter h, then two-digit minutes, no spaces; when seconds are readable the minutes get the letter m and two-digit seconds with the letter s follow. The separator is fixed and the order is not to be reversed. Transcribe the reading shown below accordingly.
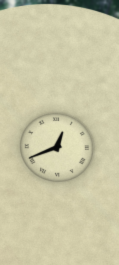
12h41
